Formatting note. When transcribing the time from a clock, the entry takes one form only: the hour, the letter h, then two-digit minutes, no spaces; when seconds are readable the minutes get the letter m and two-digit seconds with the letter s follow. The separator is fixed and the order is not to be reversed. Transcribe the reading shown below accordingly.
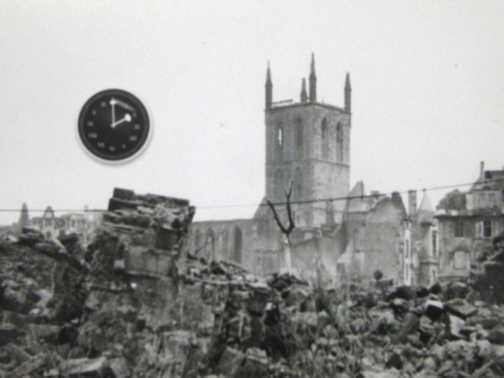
1h59
